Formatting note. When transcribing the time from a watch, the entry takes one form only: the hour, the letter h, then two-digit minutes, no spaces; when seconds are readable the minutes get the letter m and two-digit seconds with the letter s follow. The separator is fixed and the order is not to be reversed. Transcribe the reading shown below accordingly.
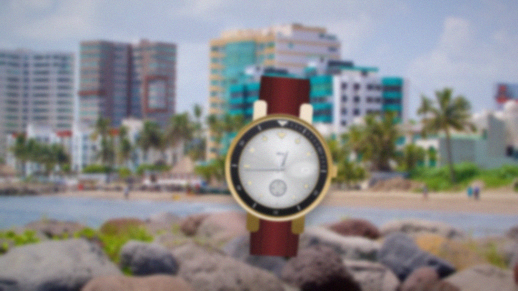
12h44
